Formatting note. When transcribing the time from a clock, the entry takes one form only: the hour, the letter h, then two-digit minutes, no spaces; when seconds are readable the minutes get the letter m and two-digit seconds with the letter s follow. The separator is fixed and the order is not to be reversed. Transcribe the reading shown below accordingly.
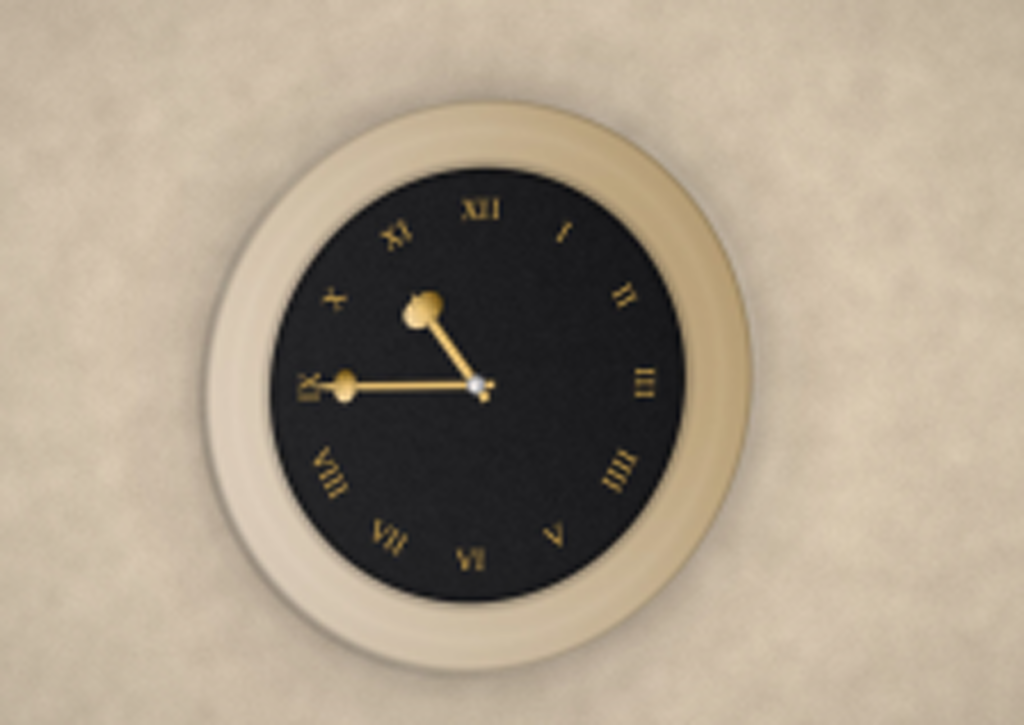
10h45
